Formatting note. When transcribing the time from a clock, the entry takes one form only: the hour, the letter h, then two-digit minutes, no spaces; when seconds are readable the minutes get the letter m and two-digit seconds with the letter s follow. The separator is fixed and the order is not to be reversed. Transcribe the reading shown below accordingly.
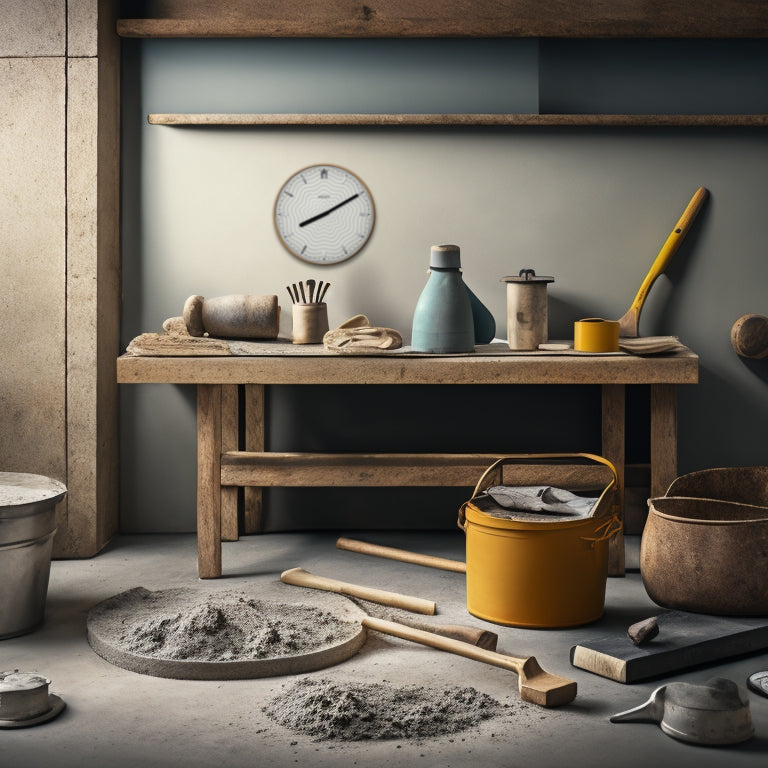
8h10
